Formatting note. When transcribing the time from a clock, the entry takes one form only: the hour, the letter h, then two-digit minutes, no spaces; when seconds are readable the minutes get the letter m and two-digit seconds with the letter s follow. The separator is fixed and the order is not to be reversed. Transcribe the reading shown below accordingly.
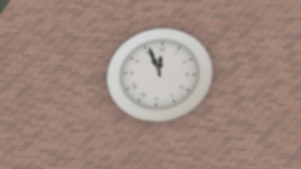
11h56
